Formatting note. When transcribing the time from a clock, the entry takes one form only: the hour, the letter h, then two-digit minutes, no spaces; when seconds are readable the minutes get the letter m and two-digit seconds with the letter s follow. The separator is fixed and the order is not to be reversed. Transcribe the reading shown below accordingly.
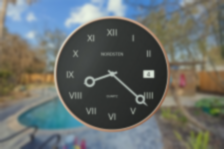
8h22
